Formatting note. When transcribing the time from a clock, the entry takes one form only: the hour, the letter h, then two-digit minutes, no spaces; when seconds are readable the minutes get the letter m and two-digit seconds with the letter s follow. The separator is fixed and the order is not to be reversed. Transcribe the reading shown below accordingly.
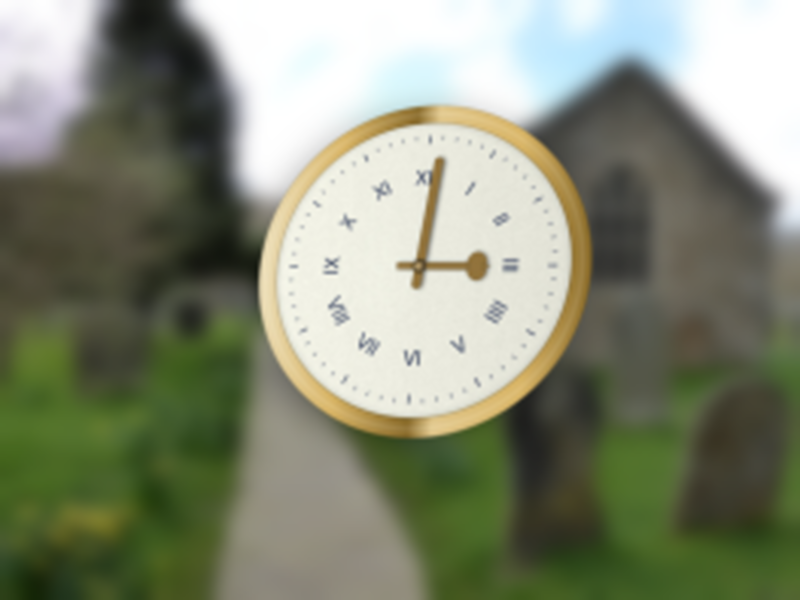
3h01
